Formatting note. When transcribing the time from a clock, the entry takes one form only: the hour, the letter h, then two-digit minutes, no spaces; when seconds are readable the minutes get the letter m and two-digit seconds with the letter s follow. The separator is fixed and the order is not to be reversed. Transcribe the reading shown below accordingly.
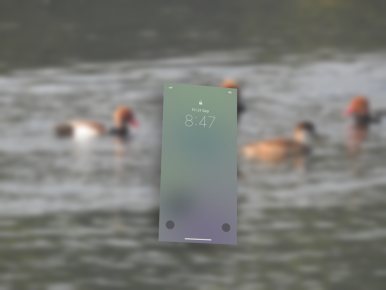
8h47
